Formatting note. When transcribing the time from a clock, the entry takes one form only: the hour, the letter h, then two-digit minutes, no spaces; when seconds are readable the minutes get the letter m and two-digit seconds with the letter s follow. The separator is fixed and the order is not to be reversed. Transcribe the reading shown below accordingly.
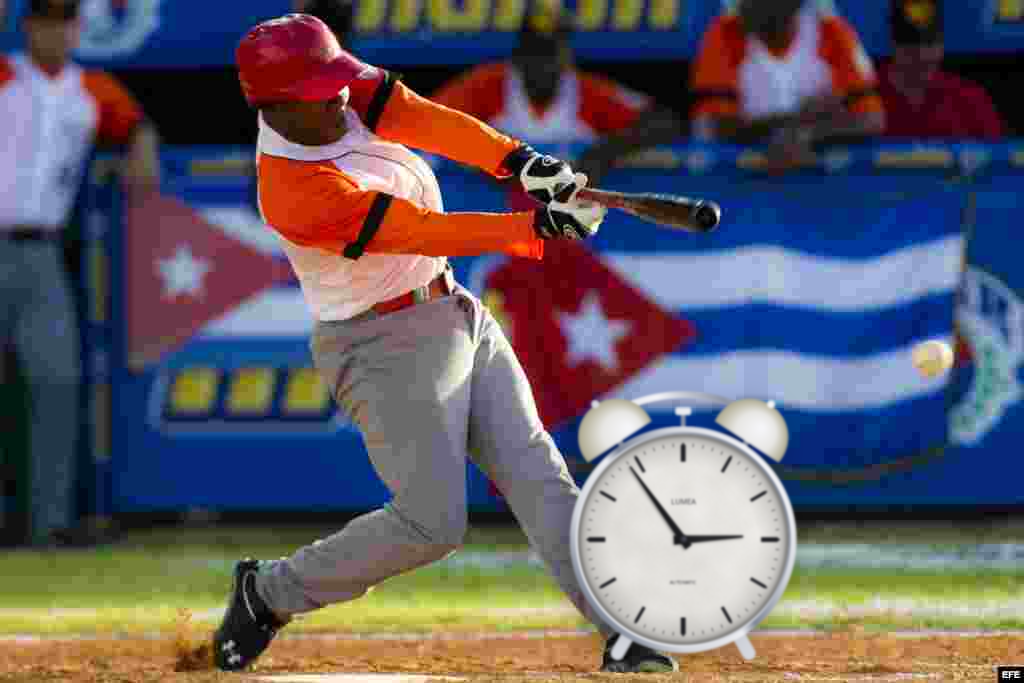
2h54
